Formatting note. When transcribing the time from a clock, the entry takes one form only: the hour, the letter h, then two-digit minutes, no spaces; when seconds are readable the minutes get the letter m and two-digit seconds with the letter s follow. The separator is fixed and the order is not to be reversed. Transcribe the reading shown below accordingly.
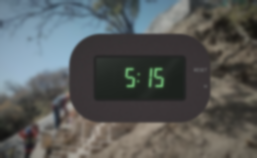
5h15
